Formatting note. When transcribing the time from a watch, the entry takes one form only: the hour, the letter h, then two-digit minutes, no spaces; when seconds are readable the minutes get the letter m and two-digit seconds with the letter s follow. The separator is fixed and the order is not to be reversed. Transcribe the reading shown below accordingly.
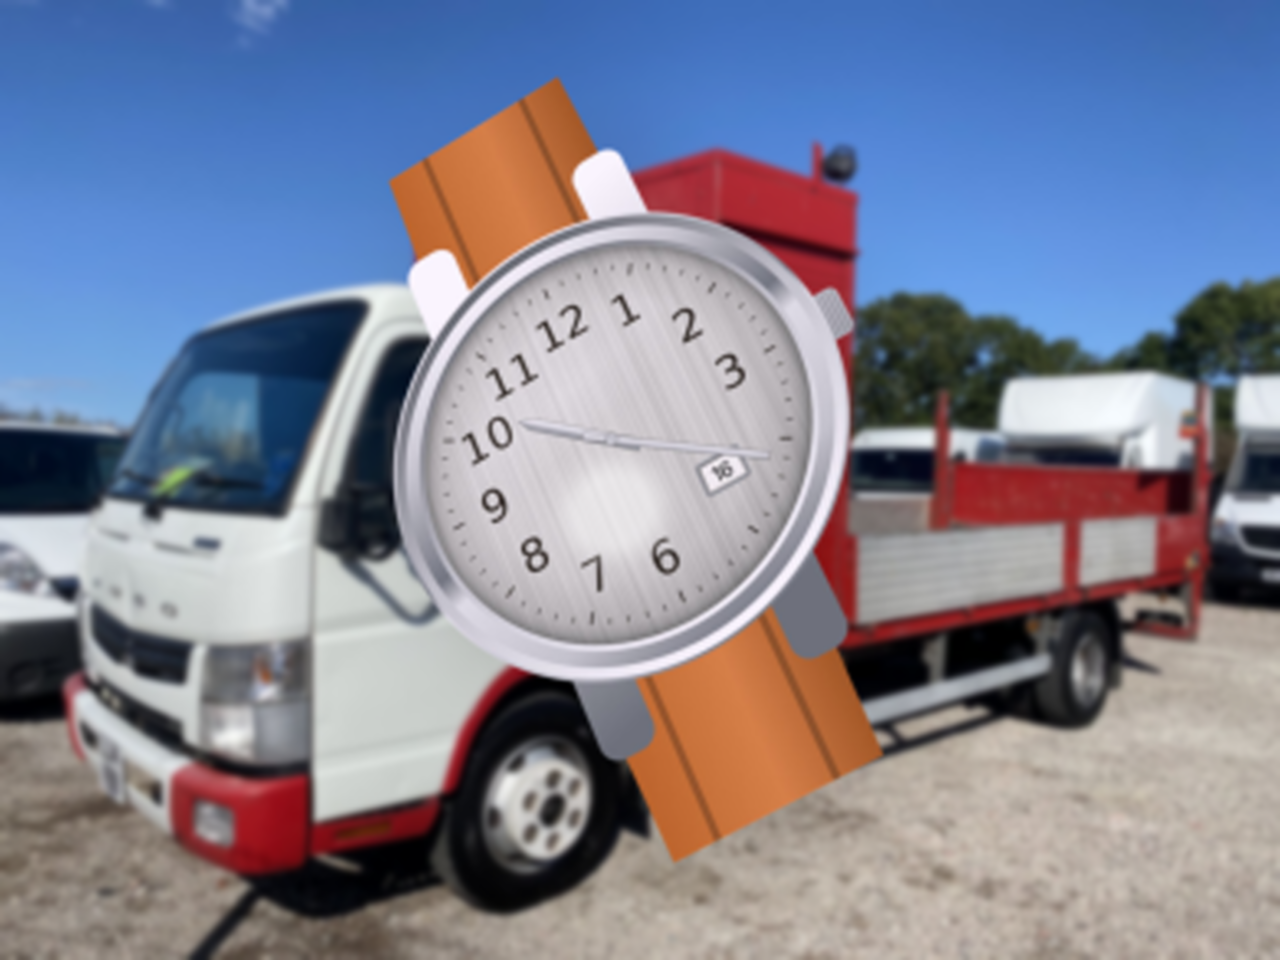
10h21
